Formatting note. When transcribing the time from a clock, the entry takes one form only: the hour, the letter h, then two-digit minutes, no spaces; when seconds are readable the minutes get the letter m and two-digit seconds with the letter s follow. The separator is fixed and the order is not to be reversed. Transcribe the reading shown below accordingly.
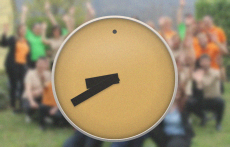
8h40
